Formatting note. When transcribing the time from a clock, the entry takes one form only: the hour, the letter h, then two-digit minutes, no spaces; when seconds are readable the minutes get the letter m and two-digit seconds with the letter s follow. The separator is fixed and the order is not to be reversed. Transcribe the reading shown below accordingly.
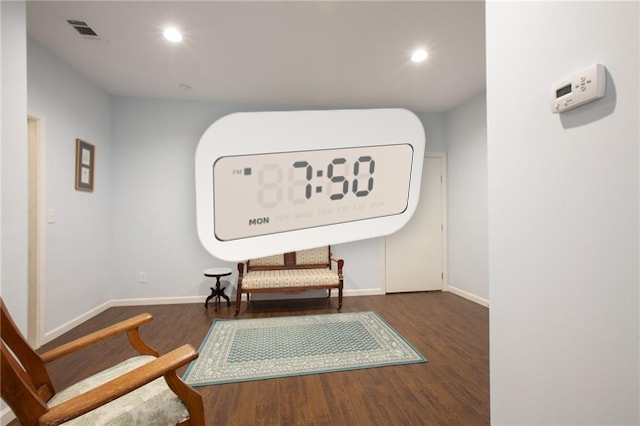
7h50
